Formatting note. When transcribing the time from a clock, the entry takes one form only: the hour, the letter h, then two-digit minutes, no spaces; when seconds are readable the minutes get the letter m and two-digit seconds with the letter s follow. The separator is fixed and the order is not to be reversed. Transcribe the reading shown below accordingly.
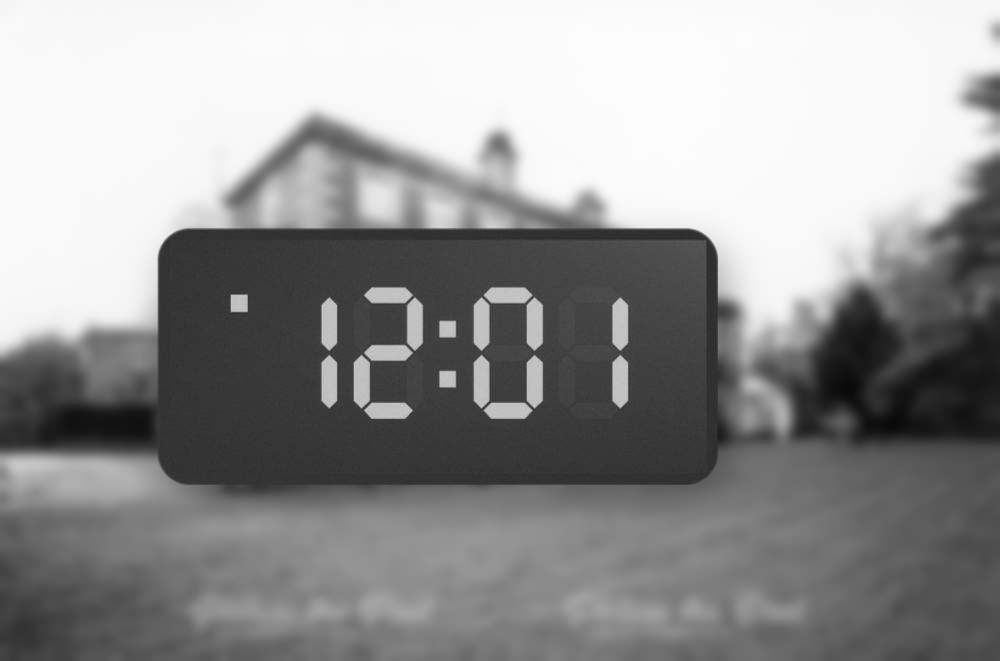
12h01
